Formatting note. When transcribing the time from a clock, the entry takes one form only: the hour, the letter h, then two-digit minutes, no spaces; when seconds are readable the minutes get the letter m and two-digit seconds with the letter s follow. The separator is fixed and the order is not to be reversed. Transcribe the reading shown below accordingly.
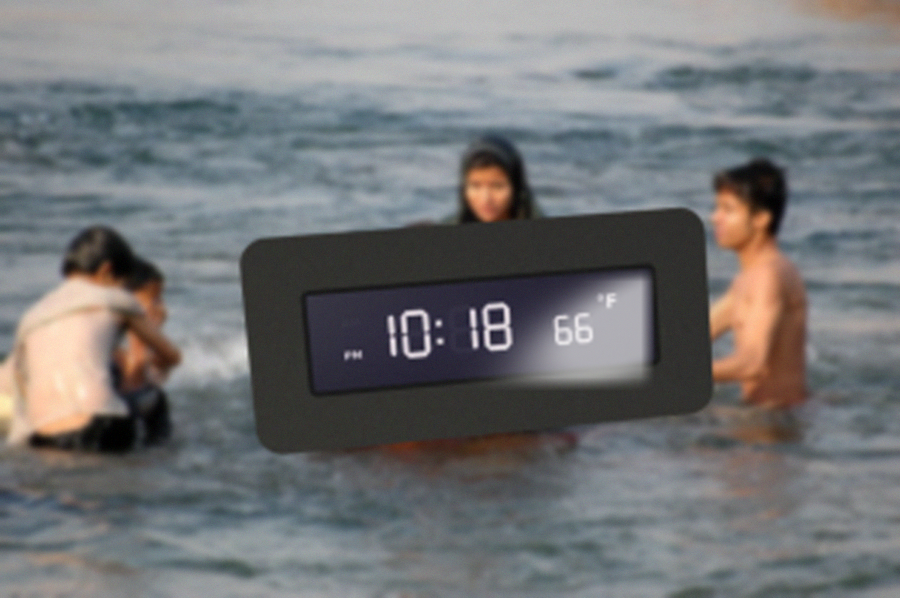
10h18
